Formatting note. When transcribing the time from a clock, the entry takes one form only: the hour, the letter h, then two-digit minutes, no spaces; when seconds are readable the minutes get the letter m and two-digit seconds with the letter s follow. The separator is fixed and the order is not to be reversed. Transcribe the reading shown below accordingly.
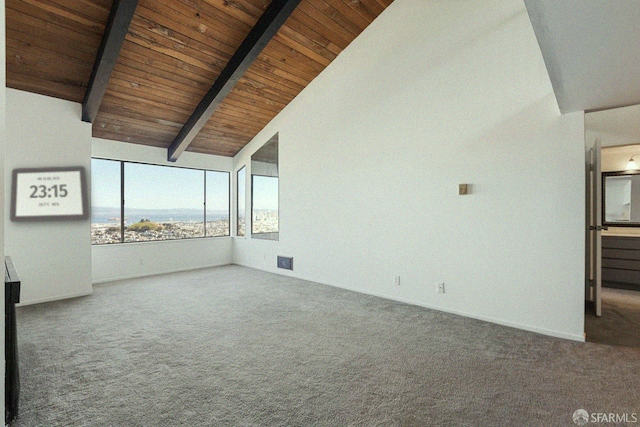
23h15
